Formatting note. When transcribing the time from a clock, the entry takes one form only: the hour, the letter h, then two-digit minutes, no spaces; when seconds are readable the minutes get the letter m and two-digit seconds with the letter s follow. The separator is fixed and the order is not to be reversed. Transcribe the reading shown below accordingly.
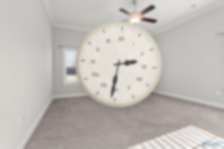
2h31
